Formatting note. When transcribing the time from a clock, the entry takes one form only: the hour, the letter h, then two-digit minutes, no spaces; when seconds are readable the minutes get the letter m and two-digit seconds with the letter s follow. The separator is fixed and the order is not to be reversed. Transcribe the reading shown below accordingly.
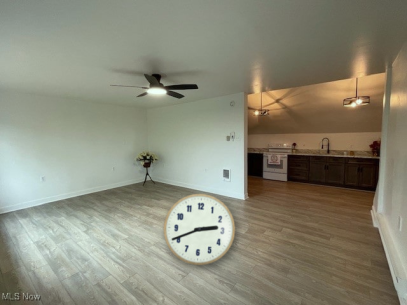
2h41
